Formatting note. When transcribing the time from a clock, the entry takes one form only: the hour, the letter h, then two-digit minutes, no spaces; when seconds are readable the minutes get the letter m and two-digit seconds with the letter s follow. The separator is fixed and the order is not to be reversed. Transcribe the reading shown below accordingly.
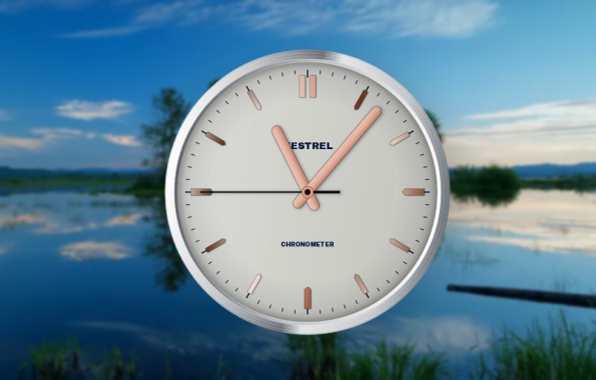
11h06m45s
